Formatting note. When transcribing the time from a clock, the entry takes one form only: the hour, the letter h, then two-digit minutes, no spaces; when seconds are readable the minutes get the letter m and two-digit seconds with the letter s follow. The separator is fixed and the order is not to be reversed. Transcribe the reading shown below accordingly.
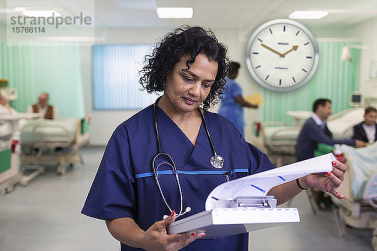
1h49
